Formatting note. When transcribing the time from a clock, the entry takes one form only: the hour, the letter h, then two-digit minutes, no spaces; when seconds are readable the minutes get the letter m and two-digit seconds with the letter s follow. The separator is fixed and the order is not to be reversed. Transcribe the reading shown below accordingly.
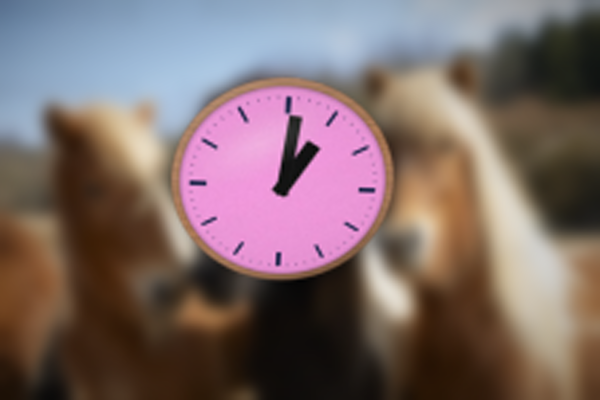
1h01
